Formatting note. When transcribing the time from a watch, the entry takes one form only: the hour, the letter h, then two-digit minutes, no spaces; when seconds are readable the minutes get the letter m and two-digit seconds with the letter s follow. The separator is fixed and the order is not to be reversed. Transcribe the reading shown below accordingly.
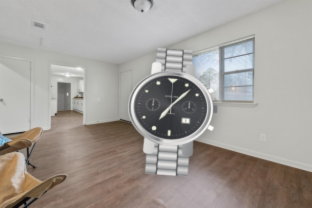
7h07
